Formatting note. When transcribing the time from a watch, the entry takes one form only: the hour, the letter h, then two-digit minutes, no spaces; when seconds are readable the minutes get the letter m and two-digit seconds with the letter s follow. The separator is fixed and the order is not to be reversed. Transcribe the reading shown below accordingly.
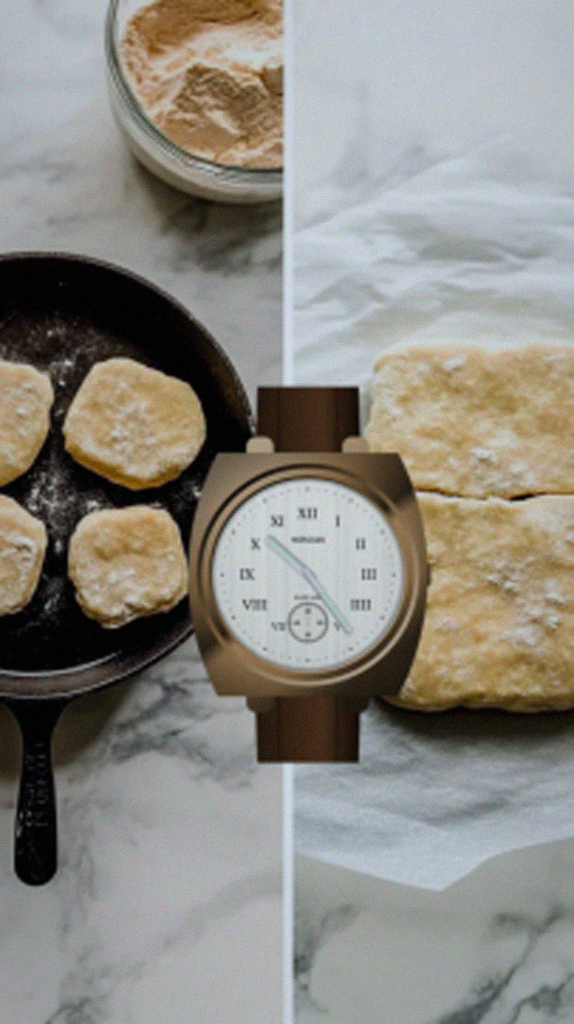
10h24
